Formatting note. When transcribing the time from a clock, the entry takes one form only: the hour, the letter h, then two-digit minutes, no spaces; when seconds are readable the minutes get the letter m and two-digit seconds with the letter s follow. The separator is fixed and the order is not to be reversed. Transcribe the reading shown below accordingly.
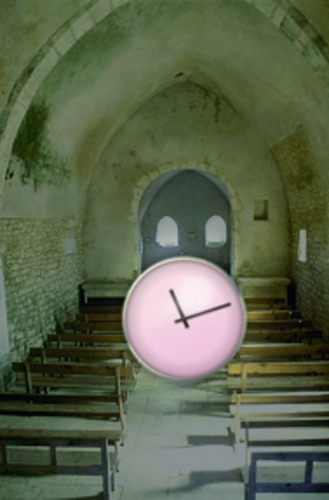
11h12
